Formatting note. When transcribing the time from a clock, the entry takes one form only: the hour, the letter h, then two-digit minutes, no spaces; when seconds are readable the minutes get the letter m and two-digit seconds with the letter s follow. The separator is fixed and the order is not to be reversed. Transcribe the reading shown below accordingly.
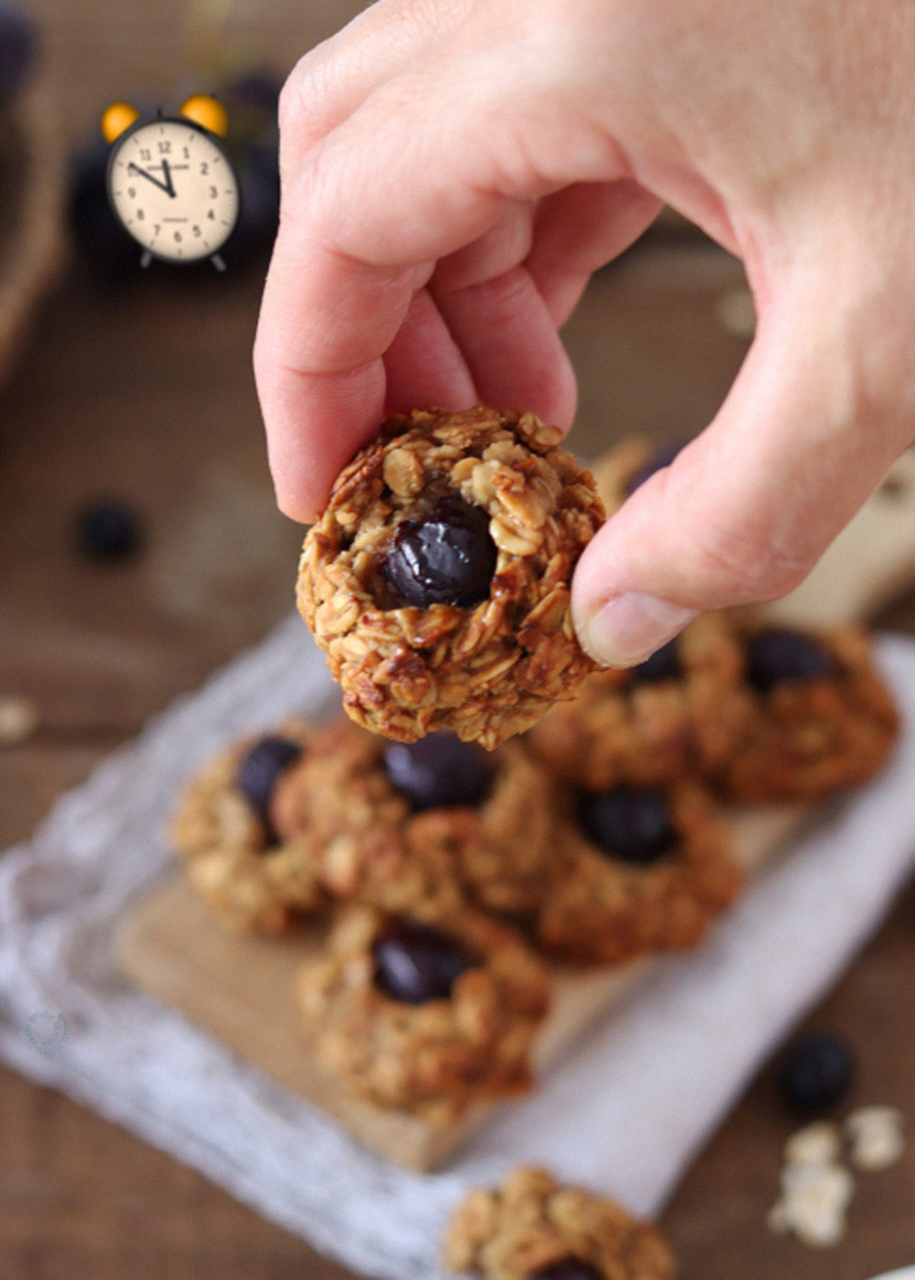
11h51
